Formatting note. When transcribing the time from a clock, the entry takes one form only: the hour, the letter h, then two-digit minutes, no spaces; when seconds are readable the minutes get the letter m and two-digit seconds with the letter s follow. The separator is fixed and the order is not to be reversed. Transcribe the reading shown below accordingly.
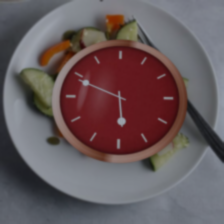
5h49
